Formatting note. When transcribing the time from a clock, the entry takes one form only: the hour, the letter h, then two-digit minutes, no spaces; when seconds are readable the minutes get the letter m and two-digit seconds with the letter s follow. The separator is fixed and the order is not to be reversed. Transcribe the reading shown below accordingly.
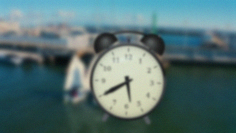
5h40
